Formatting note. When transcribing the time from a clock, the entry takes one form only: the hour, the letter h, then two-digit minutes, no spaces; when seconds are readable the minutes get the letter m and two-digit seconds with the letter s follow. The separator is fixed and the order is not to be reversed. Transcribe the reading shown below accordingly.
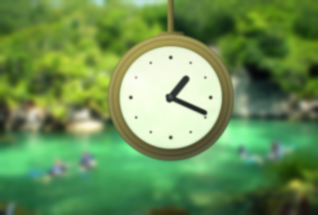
1h19
